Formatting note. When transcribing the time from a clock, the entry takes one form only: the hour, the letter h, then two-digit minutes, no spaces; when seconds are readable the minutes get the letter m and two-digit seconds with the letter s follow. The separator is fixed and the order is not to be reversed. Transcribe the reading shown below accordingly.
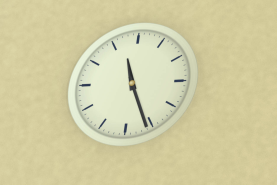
11h26
